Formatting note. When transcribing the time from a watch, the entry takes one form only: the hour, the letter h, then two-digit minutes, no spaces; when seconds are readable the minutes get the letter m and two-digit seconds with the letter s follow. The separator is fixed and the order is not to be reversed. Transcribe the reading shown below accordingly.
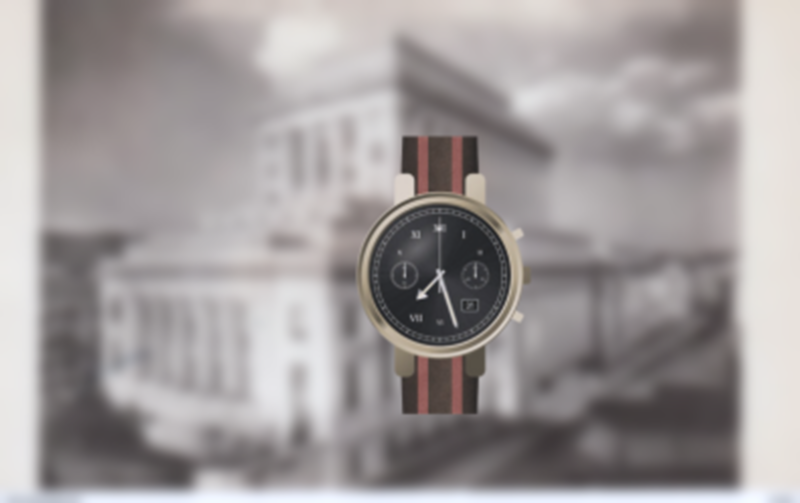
7h27
